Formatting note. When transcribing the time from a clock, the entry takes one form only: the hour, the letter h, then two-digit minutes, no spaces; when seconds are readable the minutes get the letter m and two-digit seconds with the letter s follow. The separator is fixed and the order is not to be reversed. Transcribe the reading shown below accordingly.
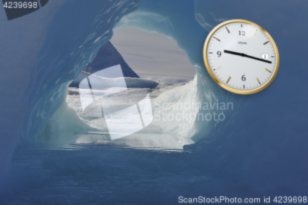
9h17
